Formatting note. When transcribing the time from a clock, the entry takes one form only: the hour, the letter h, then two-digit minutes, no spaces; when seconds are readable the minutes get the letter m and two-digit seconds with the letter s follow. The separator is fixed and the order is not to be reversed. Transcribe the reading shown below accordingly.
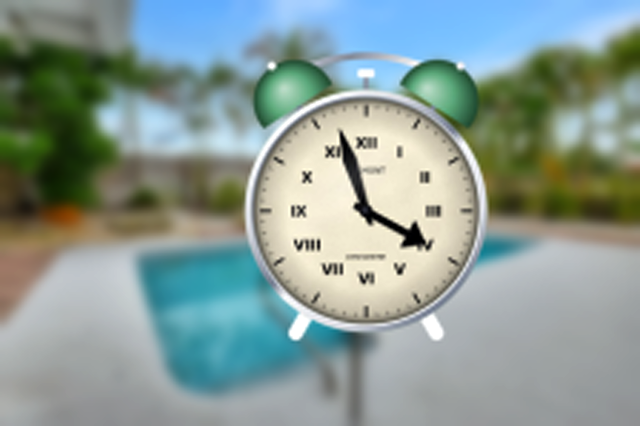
3h57
